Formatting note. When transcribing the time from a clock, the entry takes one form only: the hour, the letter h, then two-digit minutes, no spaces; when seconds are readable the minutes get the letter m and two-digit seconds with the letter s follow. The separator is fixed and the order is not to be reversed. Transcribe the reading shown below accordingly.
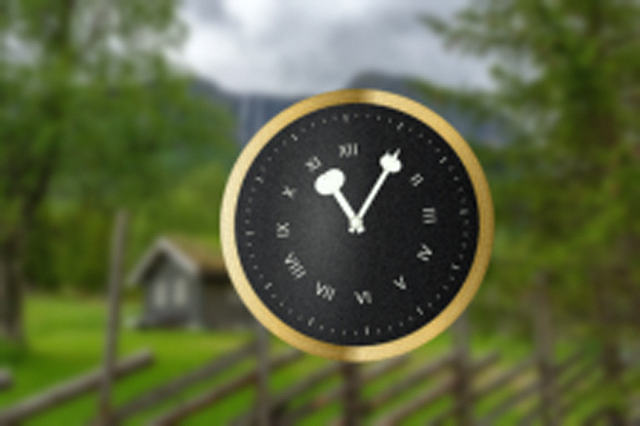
11h06
